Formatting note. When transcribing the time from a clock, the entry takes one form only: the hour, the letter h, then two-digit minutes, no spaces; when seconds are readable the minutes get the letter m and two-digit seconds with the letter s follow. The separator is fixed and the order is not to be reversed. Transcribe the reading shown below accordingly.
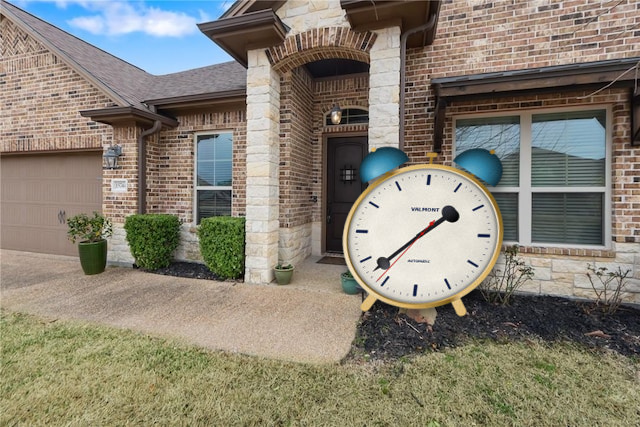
1h37m36s
